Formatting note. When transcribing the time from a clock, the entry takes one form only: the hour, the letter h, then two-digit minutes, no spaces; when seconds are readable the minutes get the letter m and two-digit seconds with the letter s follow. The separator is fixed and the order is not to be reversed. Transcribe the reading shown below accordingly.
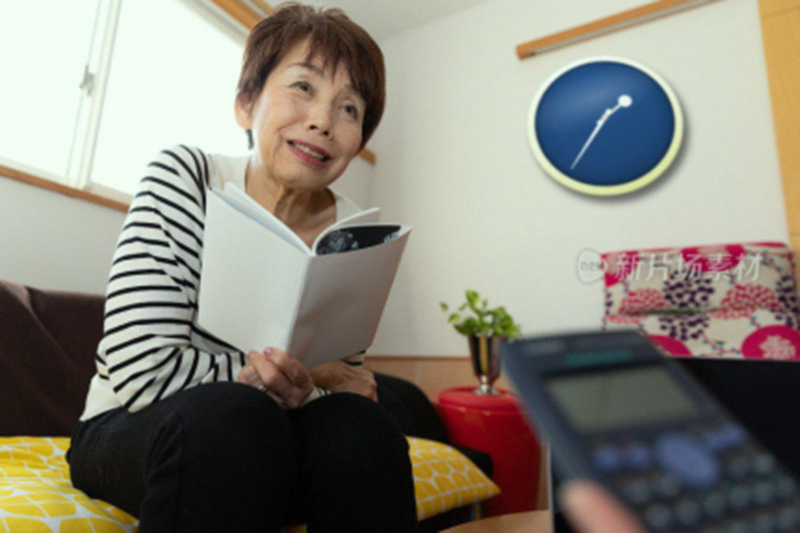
1h35
